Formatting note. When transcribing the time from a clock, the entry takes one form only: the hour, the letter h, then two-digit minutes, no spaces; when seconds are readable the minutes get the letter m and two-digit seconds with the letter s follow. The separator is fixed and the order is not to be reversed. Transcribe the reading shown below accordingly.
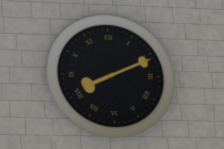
8h11
